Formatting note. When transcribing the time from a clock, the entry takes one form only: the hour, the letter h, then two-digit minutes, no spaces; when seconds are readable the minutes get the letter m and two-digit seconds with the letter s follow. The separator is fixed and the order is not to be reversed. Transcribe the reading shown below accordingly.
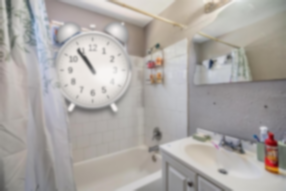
10h54
